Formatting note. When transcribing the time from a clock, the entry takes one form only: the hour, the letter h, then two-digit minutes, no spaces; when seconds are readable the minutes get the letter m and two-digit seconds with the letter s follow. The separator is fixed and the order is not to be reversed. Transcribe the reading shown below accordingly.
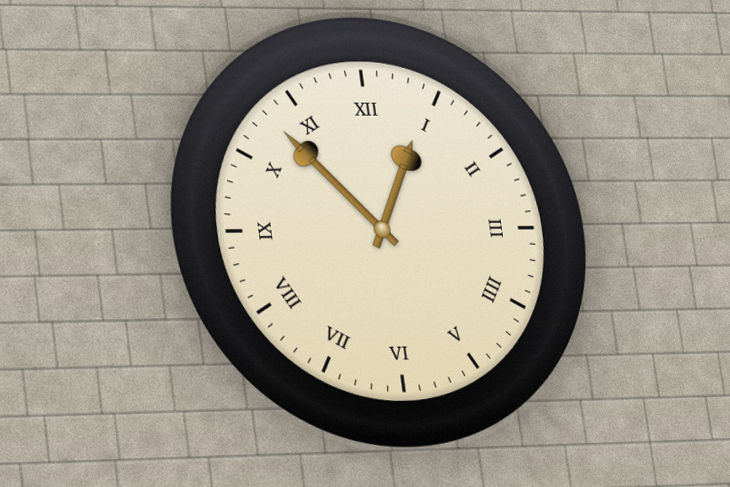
12h53
